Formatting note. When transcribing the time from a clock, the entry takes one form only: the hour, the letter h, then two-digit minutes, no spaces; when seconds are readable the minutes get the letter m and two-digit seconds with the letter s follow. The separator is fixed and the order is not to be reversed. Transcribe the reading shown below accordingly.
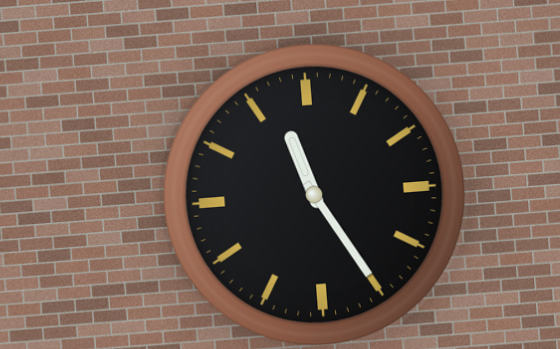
11h25
